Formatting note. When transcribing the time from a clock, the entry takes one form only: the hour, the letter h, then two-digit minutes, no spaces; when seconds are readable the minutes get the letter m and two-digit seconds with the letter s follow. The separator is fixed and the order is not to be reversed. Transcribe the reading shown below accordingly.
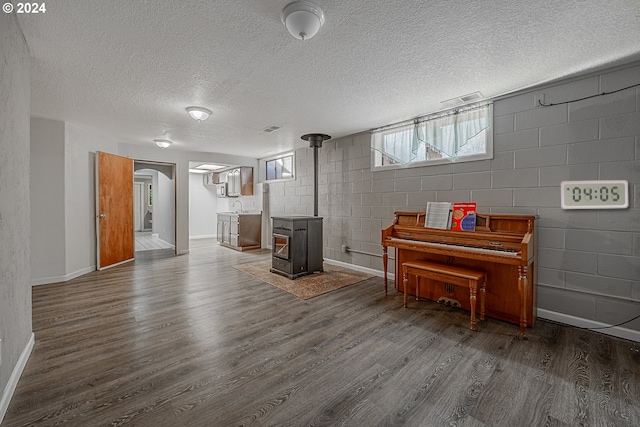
4h05
